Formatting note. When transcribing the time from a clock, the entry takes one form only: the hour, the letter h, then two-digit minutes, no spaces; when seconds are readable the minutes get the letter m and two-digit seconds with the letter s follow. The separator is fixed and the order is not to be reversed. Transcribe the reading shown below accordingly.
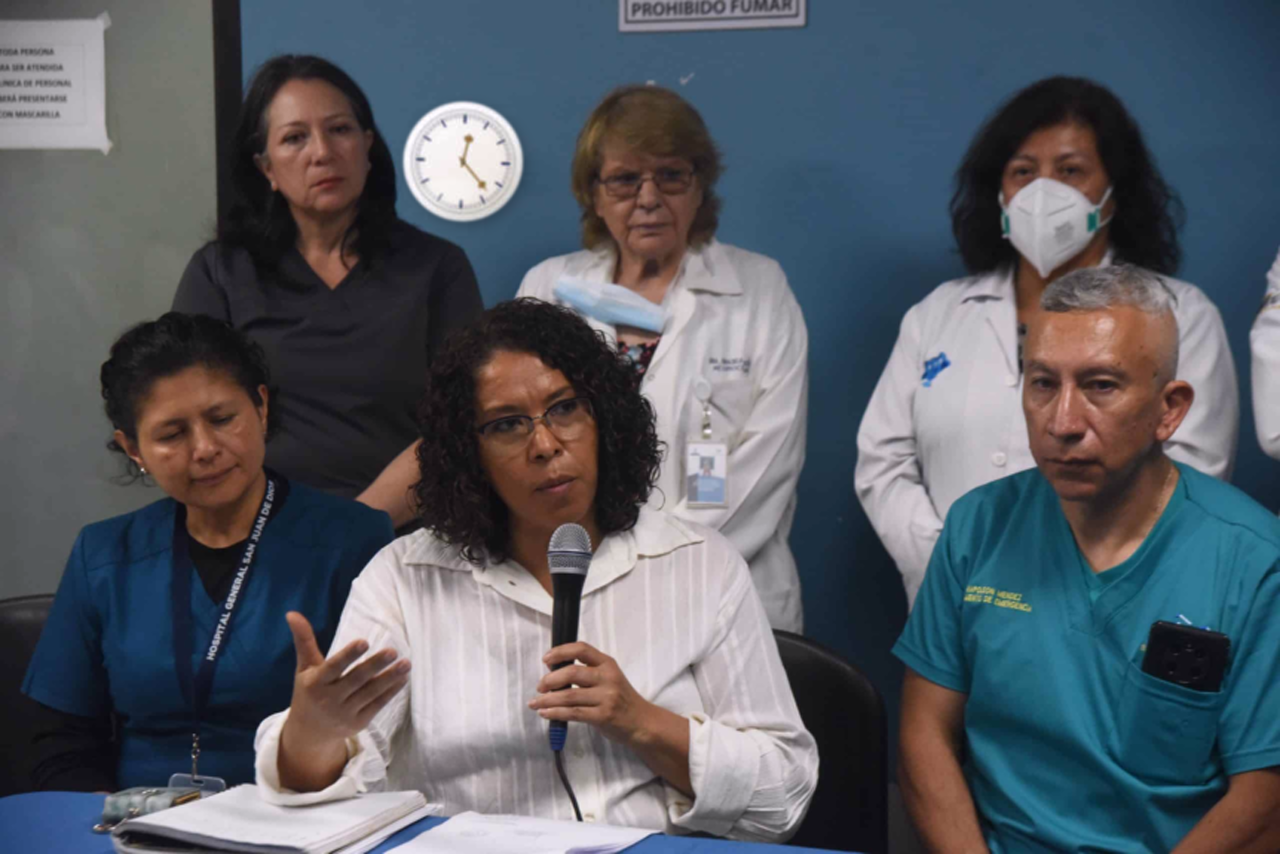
12h23
